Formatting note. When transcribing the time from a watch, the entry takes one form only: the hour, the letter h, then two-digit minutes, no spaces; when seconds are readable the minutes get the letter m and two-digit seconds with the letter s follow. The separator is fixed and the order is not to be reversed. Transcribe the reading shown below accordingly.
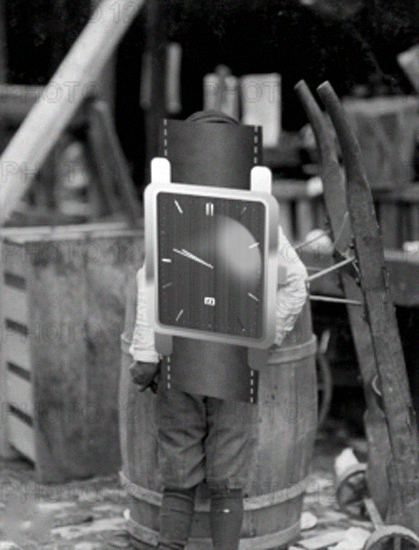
9h48
